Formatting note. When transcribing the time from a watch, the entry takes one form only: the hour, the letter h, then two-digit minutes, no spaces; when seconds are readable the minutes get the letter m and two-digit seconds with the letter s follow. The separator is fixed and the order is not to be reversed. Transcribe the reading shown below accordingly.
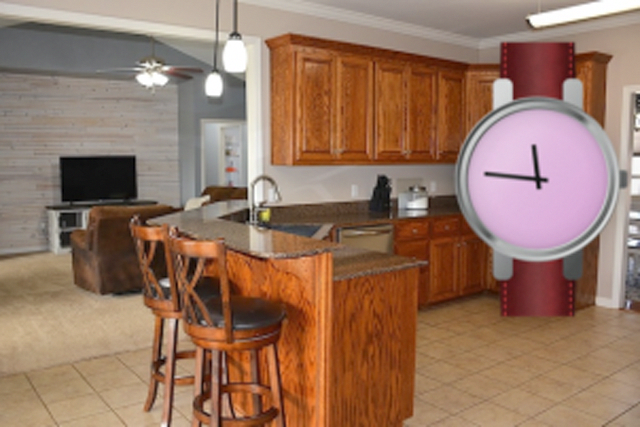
11h46
